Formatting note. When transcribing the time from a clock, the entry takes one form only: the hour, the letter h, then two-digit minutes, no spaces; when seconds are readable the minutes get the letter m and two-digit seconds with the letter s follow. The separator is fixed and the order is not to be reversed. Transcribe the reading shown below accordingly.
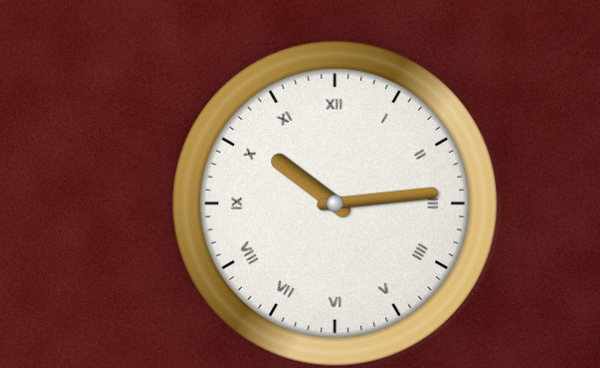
10h14
